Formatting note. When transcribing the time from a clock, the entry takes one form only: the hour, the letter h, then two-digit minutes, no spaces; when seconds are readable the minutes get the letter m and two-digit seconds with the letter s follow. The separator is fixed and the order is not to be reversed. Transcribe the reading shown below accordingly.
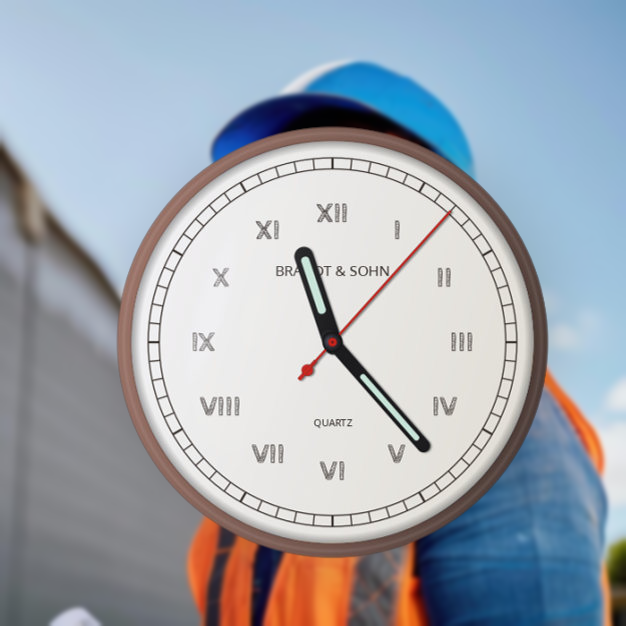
11h23m07s
